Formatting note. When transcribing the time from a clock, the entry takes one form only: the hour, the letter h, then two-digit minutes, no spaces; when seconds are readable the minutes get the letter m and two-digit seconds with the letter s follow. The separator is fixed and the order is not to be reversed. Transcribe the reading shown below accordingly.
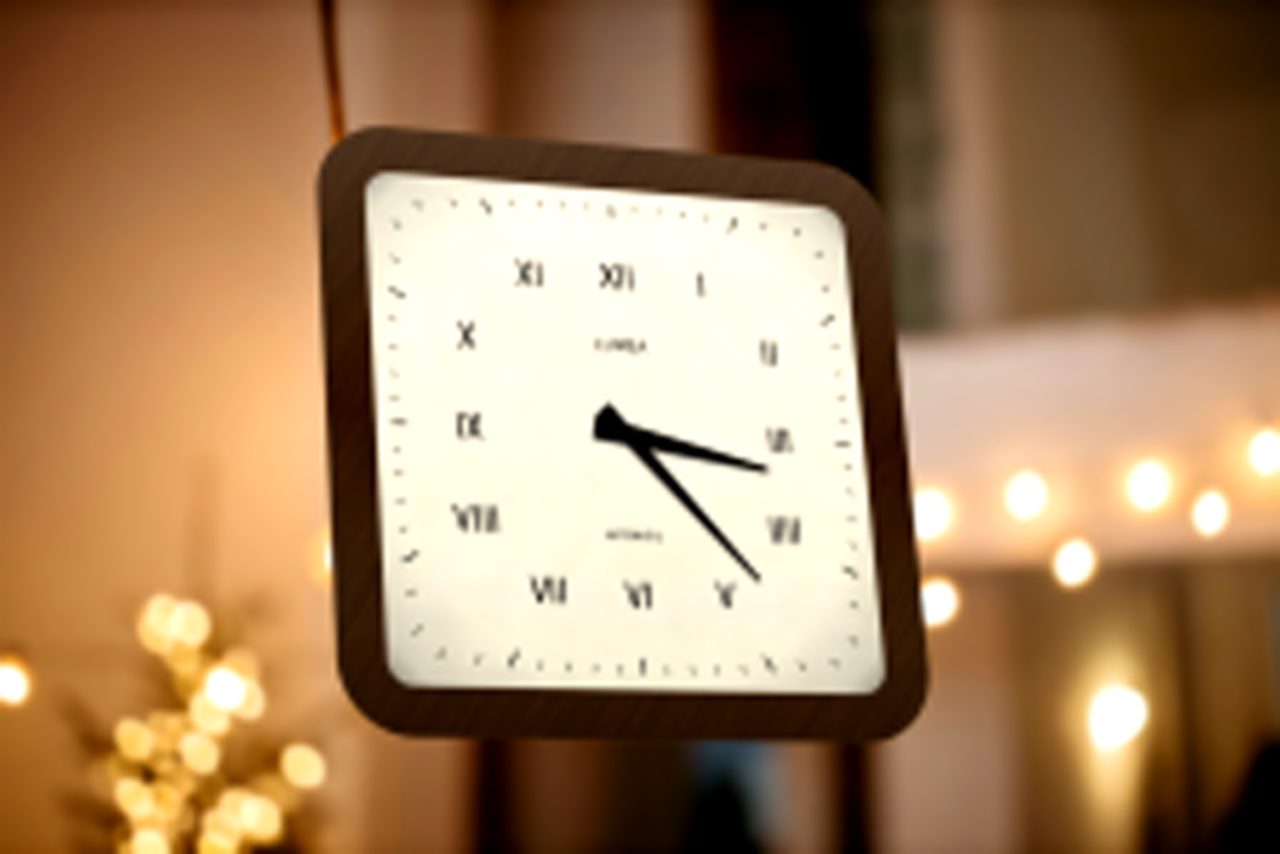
3h23
